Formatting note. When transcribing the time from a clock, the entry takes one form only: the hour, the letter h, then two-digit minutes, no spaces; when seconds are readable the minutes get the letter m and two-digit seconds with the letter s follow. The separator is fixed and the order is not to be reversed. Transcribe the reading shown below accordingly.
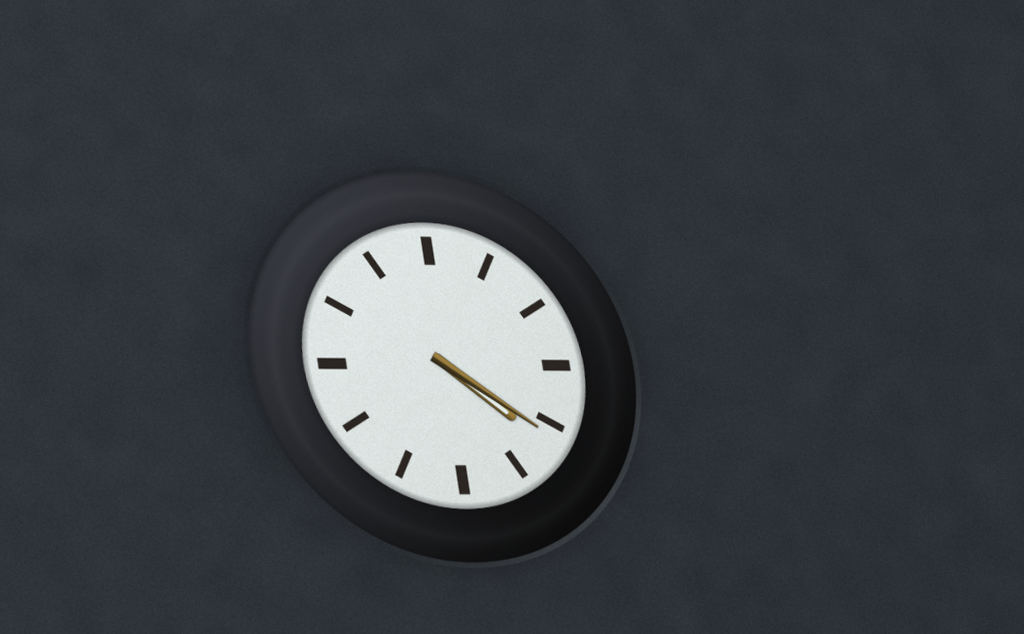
4h21
